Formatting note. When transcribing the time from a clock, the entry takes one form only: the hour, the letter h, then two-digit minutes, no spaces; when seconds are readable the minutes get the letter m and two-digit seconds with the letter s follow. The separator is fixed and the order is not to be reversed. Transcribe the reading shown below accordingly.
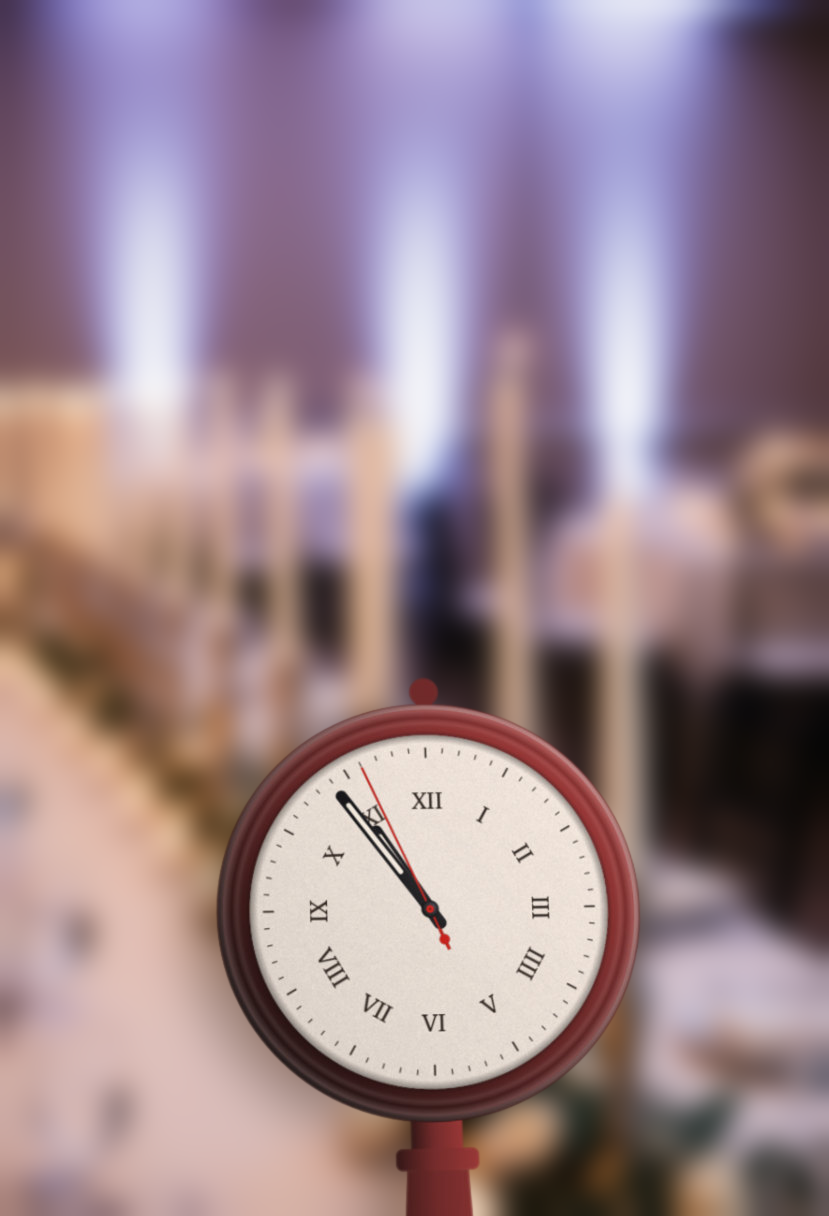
10h53m56s
